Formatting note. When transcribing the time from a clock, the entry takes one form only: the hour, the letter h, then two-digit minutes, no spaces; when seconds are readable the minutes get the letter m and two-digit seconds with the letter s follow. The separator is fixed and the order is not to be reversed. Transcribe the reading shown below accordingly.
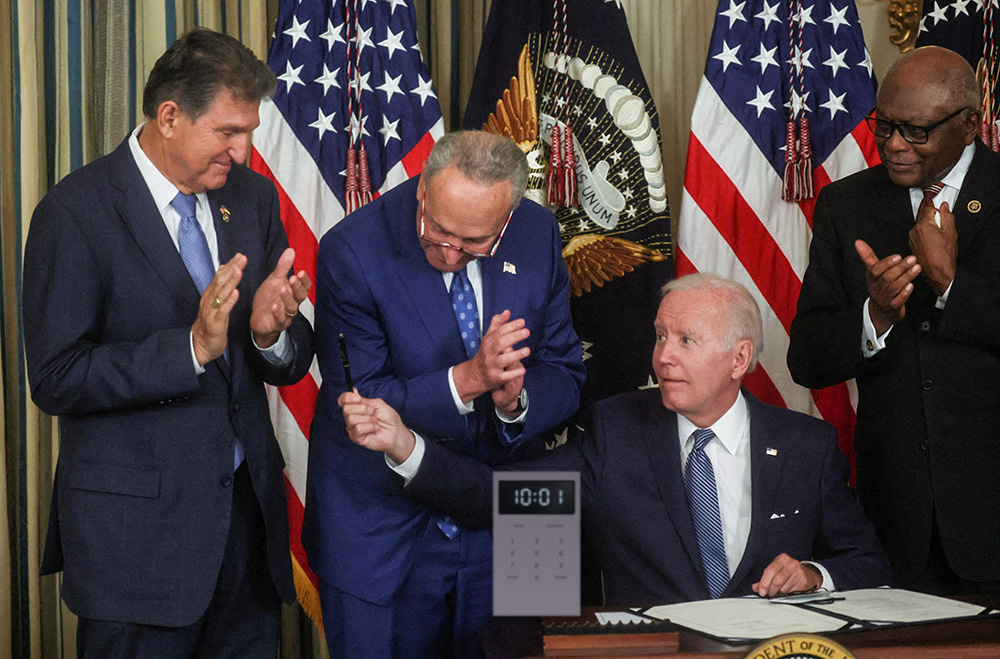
10h01
